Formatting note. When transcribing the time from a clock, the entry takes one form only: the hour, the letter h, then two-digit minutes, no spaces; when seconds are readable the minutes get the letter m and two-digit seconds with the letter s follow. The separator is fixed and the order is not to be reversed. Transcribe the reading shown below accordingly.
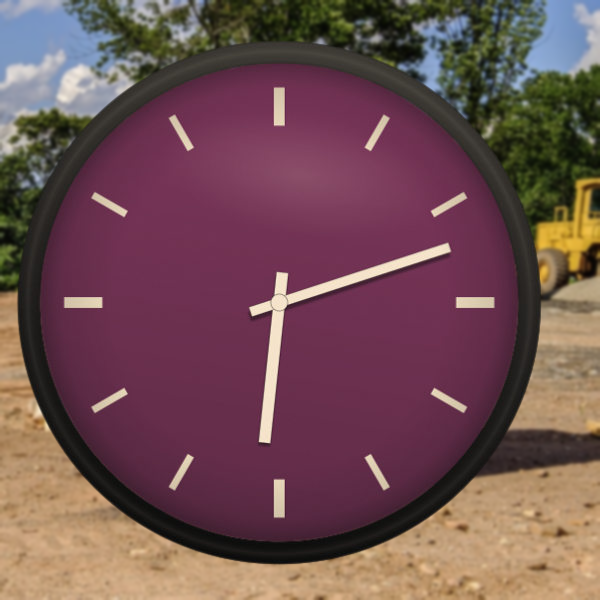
6h12
